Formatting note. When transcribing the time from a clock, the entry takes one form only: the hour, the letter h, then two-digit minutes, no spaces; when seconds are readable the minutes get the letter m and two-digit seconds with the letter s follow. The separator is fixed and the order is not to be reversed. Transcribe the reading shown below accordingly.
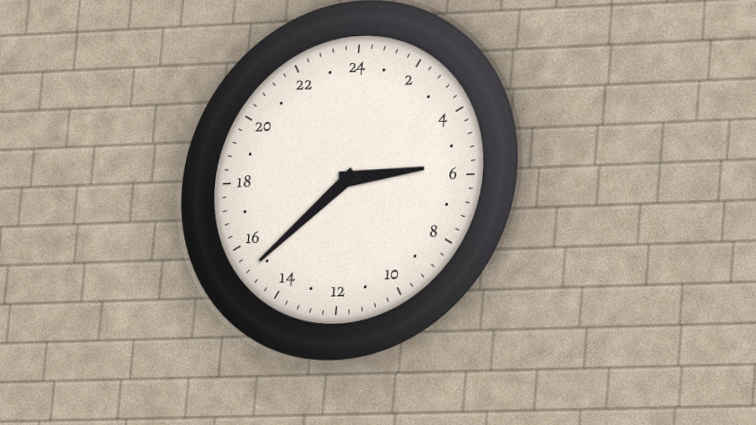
5h38
